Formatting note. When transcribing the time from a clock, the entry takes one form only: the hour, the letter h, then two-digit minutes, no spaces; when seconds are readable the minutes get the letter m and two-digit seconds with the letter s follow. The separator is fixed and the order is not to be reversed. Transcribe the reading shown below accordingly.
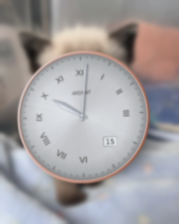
10h01
